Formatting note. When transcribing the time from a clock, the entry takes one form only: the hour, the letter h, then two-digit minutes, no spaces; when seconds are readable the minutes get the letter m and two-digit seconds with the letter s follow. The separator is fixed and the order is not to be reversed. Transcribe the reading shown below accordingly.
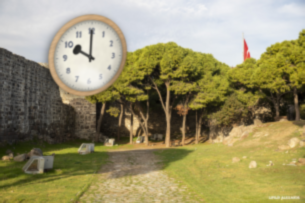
10h00
